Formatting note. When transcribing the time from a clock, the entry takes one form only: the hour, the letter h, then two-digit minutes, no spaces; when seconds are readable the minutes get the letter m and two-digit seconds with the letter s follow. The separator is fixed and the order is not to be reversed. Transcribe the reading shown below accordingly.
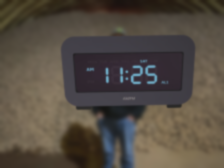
11h25
